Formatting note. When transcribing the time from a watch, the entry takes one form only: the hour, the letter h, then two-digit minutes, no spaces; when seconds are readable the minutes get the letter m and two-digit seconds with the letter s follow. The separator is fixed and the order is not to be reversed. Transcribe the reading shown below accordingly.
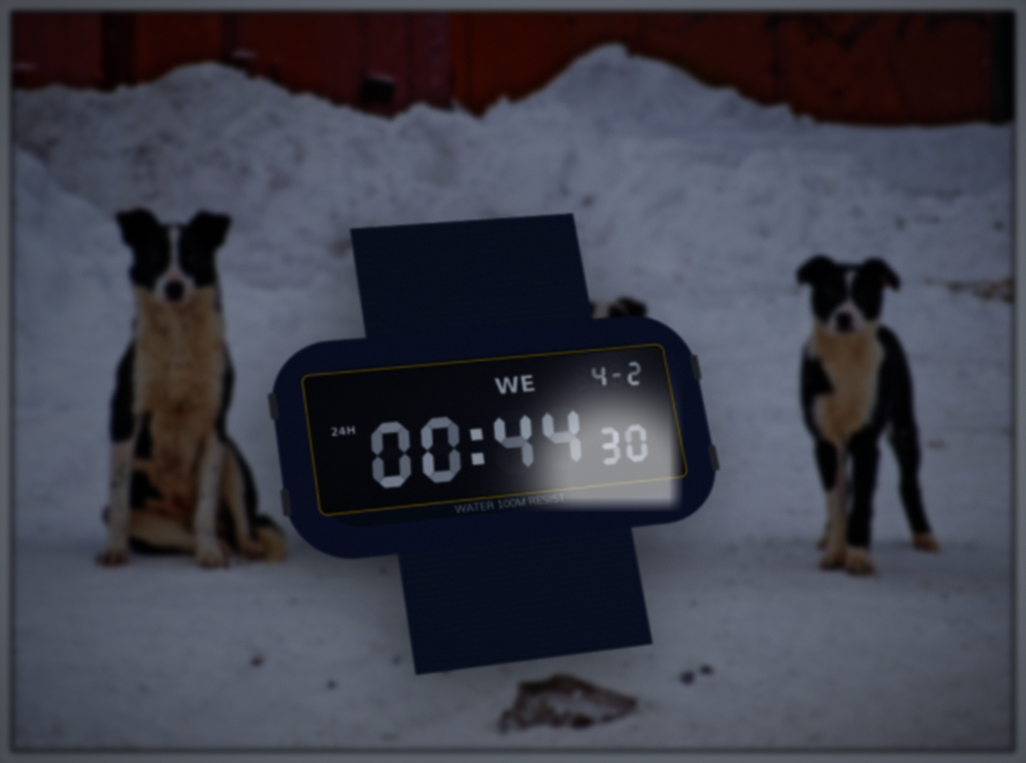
0h44m30s
